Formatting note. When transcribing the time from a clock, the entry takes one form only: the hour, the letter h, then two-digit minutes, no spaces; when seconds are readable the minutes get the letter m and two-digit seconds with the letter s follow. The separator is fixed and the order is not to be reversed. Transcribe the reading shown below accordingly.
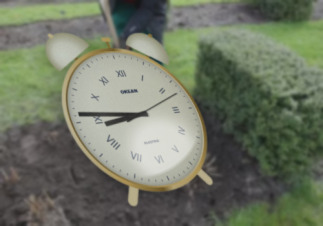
8h46m12s
